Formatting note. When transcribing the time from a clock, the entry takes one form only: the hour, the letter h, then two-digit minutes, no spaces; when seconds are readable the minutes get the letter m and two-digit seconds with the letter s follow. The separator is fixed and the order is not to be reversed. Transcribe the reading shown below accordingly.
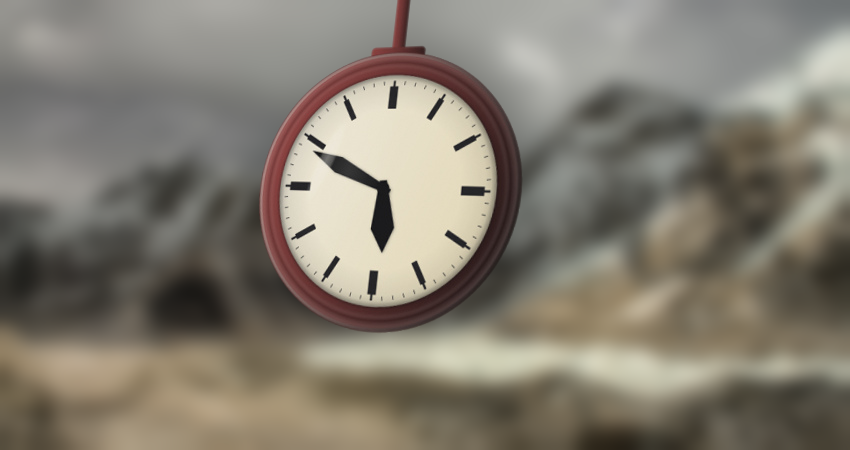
5h49
